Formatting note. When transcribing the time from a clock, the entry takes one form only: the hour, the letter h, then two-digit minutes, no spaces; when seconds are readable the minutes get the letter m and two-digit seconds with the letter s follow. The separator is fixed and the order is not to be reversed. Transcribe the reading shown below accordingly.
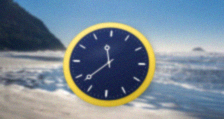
11h38
